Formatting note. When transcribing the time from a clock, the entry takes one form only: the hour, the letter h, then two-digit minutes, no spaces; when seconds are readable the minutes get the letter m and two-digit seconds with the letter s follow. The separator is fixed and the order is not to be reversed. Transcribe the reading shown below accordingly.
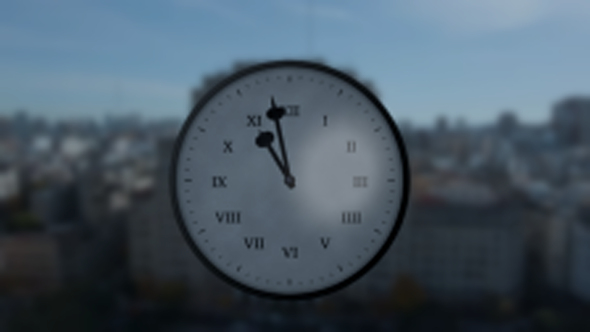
10h58
